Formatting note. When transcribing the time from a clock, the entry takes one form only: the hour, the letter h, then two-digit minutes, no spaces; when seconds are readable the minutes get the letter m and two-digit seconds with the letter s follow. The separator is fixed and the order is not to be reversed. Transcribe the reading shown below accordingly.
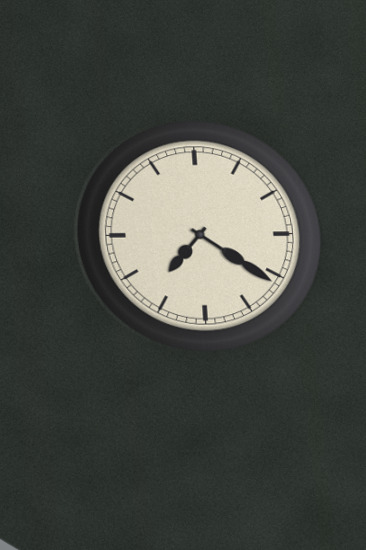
7h21
